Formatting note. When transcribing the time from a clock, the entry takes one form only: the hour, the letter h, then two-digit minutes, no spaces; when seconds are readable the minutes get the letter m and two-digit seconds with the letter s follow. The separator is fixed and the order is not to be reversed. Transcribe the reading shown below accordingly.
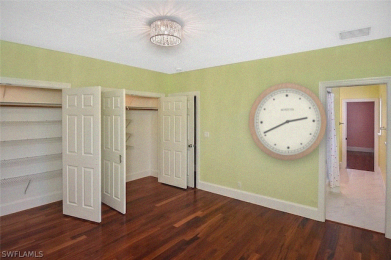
2h41
